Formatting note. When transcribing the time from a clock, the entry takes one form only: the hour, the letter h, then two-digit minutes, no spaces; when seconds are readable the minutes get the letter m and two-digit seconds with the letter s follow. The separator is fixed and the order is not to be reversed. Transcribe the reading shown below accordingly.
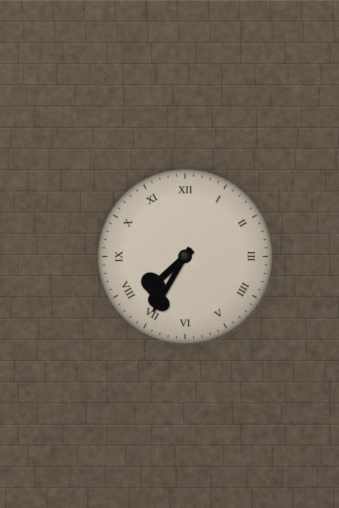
7h35
